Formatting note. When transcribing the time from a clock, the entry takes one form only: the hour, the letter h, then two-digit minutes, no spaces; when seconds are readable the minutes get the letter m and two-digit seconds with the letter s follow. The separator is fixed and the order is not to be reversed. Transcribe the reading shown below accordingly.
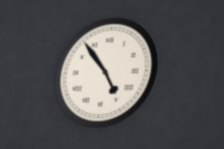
4h53
